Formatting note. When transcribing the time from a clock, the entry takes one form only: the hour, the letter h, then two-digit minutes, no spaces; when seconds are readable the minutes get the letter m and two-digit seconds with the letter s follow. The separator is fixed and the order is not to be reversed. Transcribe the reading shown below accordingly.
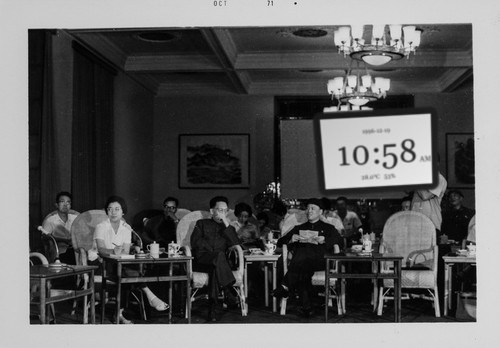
10h58
